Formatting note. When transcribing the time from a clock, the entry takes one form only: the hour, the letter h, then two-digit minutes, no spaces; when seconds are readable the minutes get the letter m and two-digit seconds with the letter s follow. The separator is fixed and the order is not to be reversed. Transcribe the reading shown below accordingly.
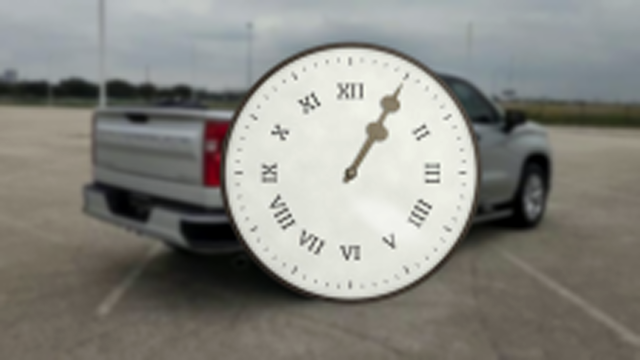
1h05
